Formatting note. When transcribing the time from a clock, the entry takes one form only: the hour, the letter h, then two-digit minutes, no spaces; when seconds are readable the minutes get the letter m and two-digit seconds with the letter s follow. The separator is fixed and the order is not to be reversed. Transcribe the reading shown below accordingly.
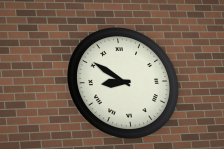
8h51
